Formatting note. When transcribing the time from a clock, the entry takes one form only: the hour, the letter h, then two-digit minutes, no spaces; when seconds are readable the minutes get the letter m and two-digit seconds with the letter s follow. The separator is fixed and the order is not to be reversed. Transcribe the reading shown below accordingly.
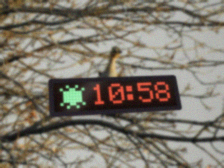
10h58
